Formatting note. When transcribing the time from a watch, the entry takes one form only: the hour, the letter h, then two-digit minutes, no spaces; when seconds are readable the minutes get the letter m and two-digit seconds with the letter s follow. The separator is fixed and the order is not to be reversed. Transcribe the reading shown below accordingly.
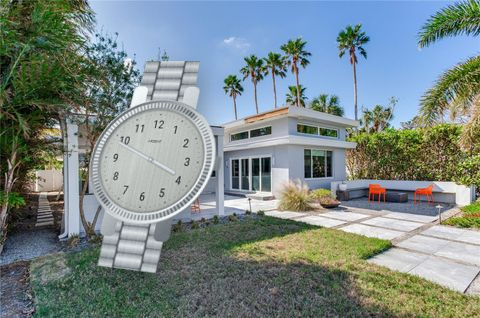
3h49
